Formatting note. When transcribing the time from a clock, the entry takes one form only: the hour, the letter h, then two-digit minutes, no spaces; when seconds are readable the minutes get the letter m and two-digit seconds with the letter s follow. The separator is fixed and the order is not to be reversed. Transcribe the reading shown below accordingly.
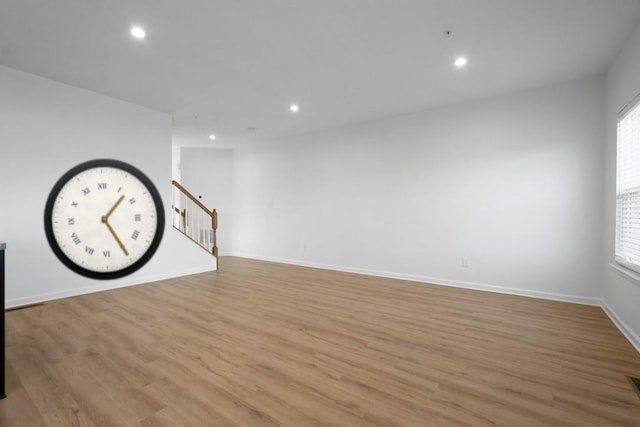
1h25
